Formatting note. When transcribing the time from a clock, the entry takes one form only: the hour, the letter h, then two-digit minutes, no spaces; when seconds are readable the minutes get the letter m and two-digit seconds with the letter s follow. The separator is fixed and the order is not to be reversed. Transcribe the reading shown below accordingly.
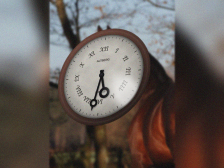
5h32
